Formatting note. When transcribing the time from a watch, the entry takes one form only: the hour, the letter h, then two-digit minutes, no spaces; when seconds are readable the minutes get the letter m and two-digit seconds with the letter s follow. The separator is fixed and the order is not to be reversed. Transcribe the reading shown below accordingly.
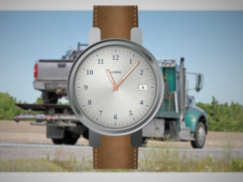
11h07
